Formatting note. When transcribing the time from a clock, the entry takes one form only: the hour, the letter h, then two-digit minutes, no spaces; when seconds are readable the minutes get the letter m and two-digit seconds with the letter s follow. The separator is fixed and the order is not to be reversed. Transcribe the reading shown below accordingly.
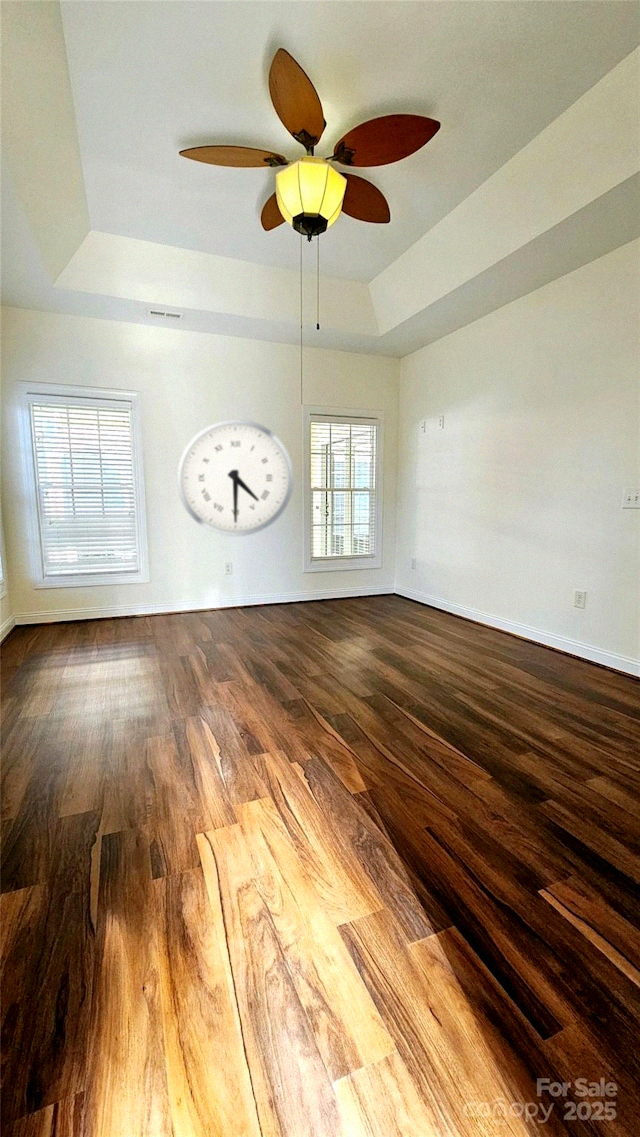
4h30
